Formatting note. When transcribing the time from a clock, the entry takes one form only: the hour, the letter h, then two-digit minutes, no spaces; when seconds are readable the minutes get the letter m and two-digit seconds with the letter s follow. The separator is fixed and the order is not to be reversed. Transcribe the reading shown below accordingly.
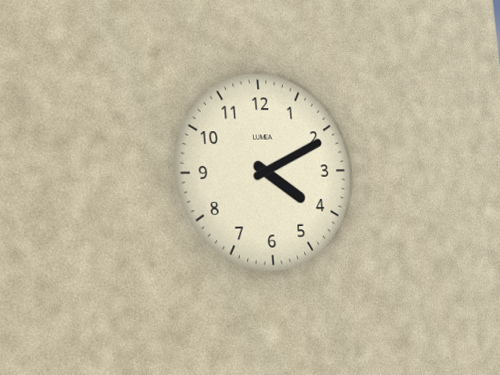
4h11
